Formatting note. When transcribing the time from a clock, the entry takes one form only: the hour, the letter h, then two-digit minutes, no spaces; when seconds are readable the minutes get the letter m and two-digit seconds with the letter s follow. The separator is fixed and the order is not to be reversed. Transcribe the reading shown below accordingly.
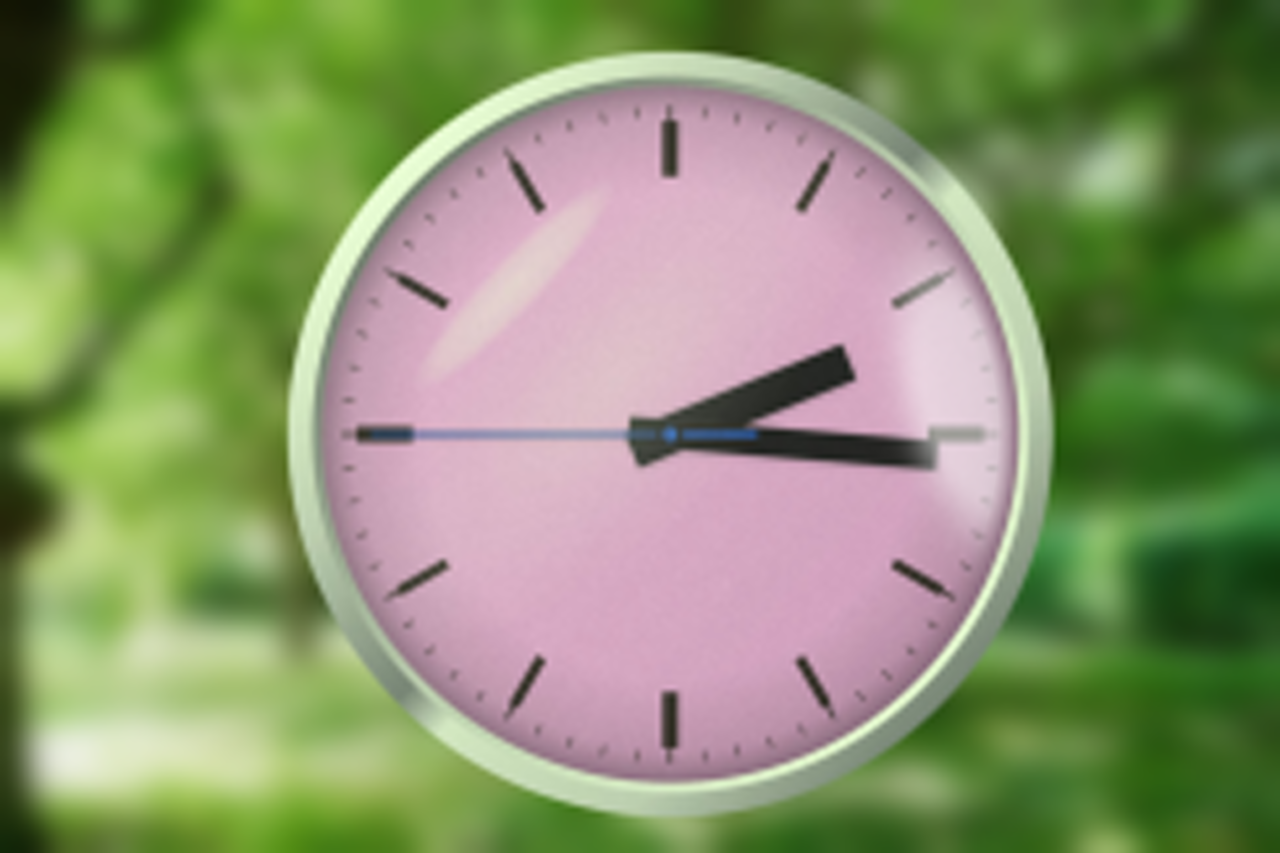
2h15m45s
